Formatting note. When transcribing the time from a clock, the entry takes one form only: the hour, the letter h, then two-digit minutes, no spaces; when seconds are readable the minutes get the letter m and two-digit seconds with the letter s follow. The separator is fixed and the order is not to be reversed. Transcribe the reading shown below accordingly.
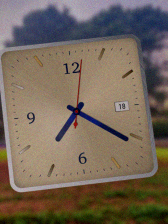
7h21m02s
